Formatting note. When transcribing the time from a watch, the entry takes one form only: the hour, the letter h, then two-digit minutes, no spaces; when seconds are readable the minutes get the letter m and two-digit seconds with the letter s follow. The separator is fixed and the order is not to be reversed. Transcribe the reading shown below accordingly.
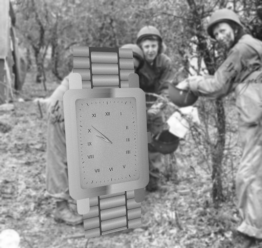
9h52
